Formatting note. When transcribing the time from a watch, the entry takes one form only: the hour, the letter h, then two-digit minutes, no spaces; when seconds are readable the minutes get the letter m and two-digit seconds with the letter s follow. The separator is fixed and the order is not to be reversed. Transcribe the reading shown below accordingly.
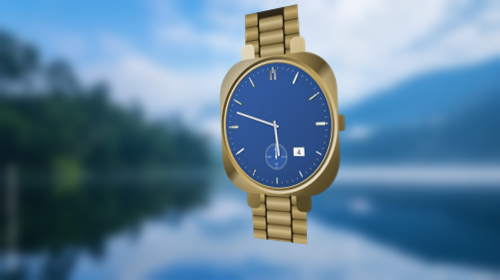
5h48
